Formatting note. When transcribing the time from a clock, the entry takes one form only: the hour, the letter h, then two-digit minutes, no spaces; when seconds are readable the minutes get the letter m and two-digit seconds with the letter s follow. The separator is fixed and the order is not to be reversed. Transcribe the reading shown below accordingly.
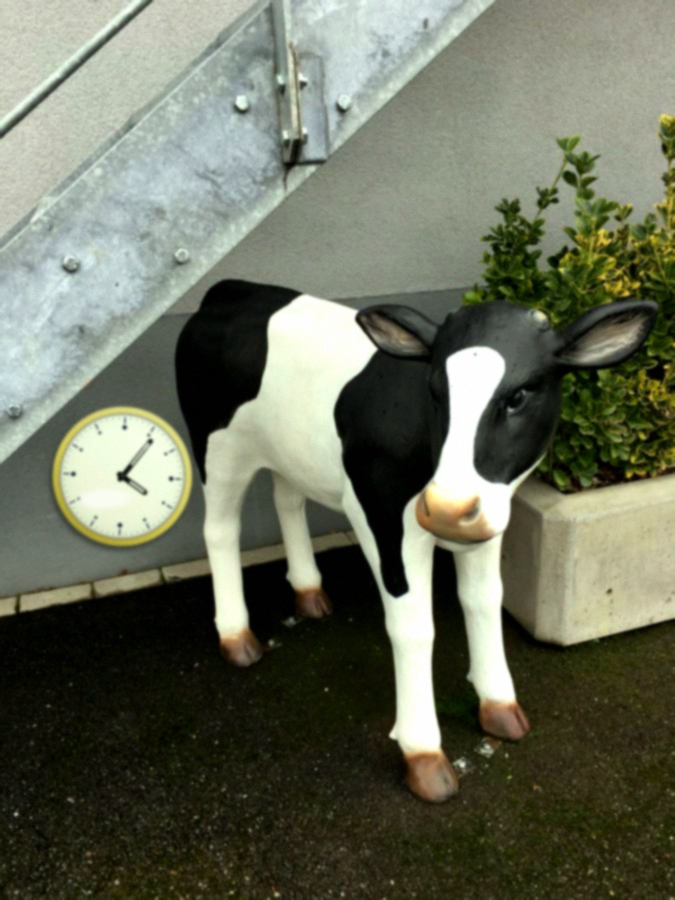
4h06
